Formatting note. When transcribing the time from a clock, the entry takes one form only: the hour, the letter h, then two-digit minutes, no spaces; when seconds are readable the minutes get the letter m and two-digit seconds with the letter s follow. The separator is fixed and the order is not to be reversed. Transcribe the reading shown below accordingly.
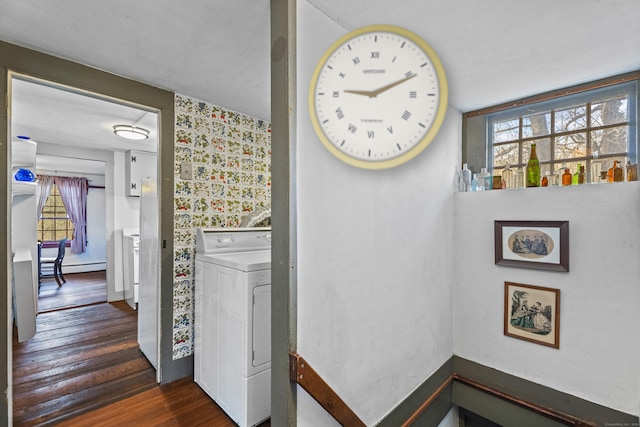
9h11
